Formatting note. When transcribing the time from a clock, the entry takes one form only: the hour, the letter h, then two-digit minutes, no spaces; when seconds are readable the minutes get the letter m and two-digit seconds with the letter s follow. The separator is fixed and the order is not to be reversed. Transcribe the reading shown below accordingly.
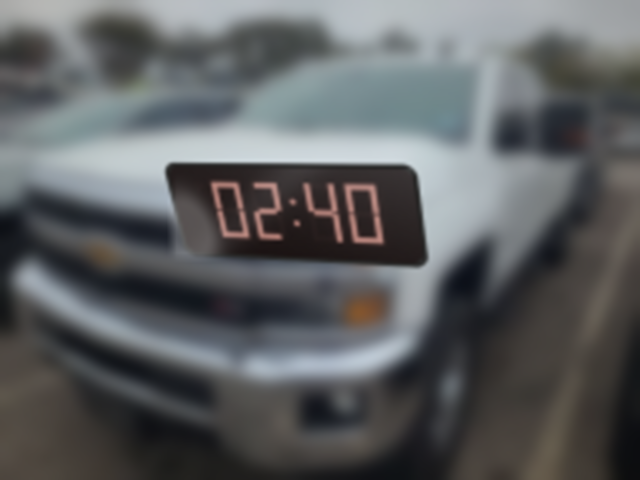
2h40
